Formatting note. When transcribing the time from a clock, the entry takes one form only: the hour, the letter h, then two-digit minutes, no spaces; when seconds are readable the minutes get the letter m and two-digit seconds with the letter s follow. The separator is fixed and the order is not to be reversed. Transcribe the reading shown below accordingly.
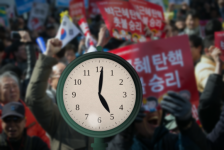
5h01
